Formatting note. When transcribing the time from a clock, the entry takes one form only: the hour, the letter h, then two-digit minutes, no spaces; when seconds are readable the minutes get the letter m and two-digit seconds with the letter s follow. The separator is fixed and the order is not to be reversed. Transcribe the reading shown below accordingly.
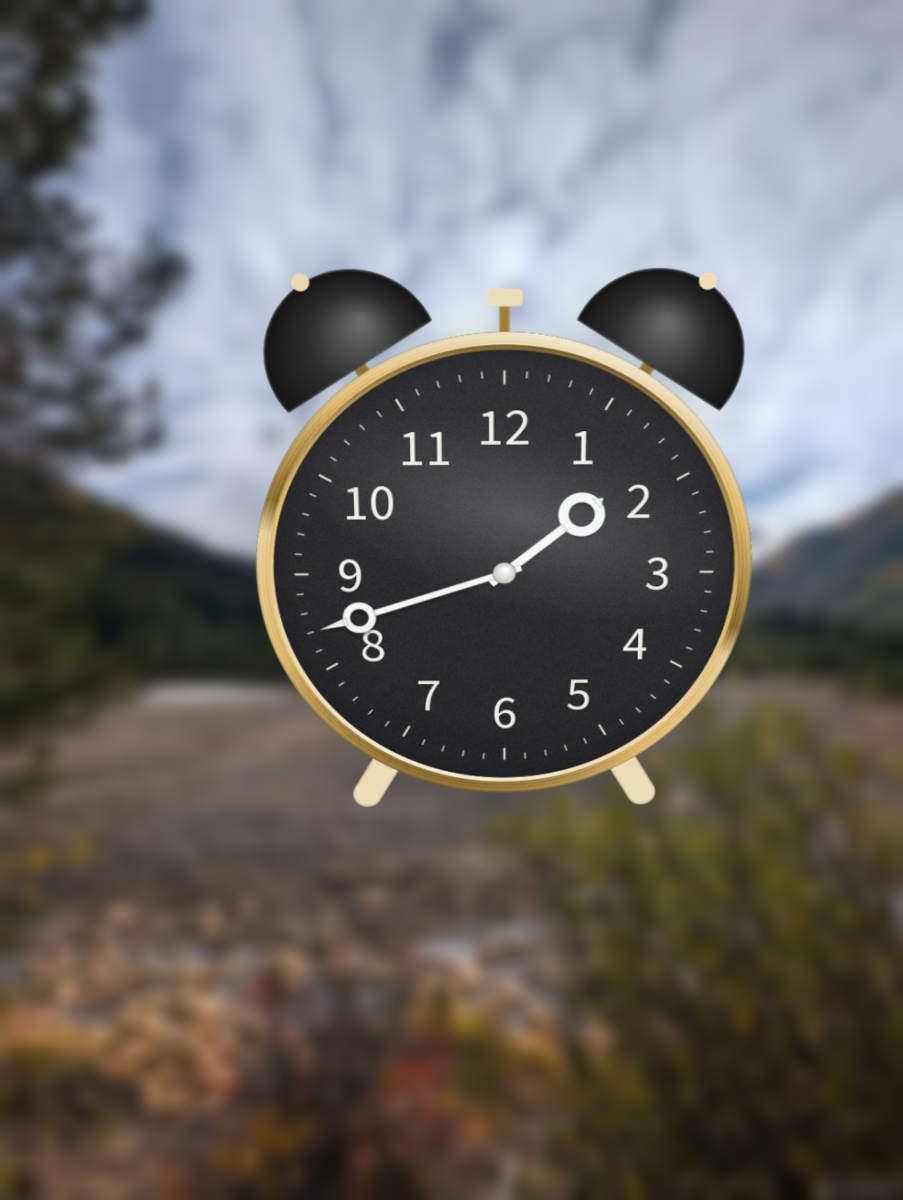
1h42
